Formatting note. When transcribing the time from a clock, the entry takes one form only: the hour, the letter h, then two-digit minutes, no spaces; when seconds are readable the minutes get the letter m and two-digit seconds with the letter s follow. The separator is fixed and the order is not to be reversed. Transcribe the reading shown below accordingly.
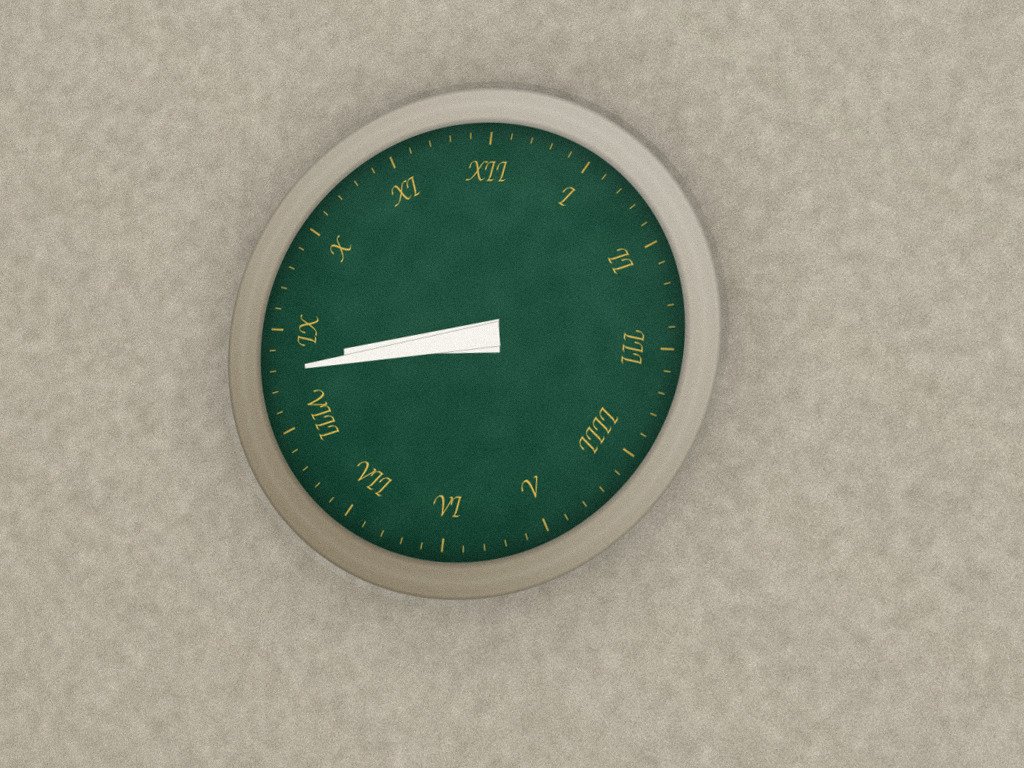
8h43
